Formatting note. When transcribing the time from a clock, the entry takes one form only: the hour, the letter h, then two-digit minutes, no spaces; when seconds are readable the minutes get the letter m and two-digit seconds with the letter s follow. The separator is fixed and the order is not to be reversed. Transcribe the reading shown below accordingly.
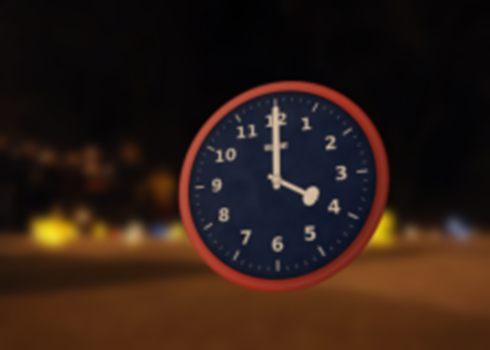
4h00
